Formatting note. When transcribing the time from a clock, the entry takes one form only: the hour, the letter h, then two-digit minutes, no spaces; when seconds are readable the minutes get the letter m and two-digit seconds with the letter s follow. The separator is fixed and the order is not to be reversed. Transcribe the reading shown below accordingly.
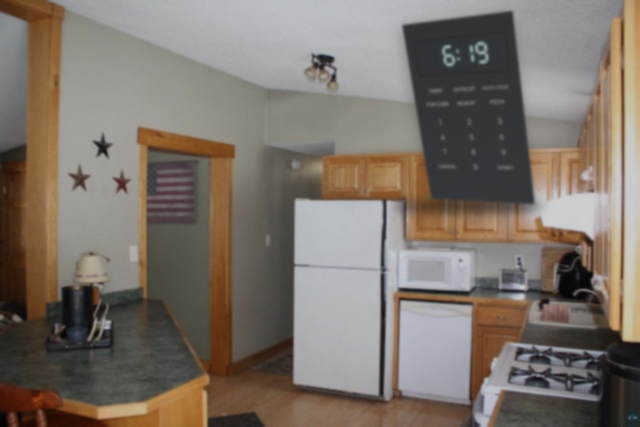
6h19
